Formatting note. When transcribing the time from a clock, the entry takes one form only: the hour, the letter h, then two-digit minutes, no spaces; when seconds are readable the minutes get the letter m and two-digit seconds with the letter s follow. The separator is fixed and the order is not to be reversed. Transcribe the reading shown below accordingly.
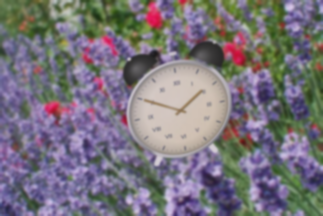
1h50
